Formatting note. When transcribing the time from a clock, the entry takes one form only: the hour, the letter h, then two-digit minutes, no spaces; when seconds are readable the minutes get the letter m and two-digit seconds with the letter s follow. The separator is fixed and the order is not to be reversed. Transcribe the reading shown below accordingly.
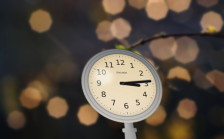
3h14
